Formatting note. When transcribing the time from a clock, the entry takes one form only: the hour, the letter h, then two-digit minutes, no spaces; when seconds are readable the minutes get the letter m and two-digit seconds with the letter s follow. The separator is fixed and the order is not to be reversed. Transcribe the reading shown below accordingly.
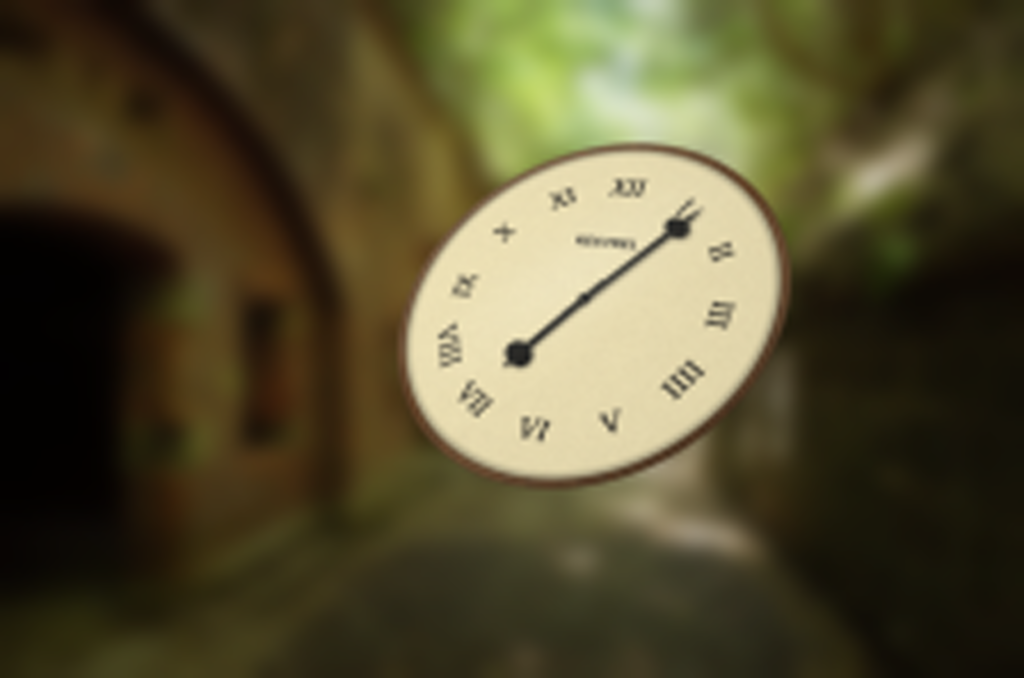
7h06
